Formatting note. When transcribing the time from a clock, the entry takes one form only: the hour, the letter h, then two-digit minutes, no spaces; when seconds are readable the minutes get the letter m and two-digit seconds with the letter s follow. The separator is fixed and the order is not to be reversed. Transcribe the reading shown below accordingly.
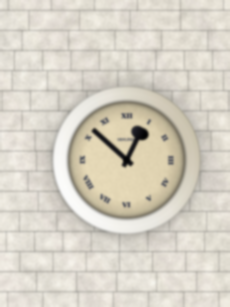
12h52
